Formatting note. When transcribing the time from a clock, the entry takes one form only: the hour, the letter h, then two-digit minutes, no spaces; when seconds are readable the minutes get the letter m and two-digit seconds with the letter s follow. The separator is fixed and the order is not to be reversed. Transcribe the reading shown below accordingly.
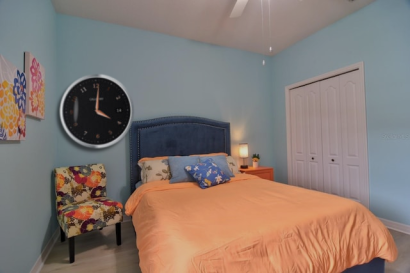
4h01
